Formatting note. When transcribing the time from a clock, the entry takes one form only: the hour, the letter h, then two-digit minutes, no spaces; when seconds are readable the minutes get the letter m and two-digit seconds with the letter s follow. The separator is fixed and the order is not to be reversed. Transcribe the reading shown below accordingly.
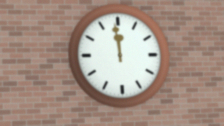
11h59
